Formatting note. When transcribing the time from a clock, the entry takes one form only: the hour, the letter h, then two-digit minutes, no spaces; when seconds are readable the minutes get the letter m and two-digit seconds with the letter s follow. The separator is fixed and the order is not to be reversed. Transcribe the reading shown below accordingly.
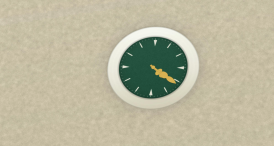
4h21
